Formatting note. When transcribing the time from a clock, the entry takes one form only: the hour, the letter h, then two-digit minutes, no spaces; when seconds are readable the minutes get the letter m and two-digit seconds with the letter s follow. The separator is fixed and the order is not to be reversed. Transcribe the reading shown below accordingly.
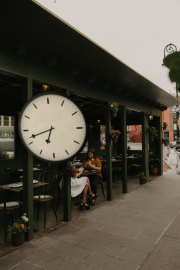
6h42
